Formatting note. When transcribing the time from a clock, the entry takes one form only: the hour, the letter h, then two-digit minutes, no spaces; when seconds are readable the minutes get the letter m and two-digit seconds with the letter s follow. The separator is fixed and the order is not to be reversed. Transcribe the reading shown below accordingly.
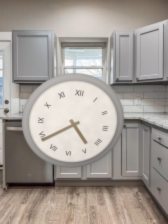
4h39
